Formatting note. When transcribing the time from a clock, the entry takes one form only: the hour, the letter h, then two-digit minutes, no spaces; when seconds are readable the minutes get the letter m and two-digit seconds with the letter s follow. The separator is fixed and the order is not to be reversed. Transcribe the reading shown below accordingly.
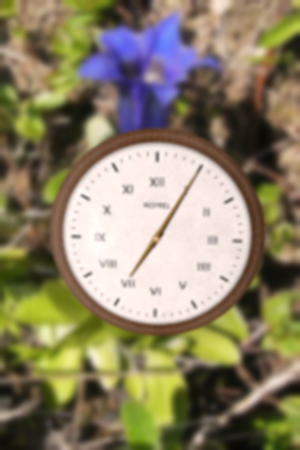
7h05
